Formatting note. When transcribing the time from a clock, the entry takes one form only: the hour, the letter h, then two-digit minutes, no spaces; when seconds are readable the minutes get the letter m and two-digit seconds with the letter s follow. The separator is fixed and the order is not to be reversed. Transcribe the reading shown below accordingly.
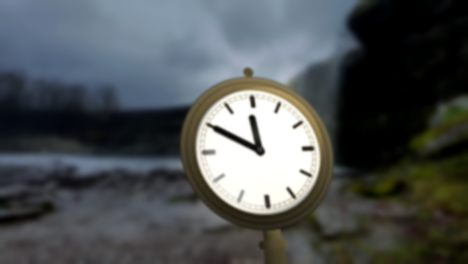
11h50
